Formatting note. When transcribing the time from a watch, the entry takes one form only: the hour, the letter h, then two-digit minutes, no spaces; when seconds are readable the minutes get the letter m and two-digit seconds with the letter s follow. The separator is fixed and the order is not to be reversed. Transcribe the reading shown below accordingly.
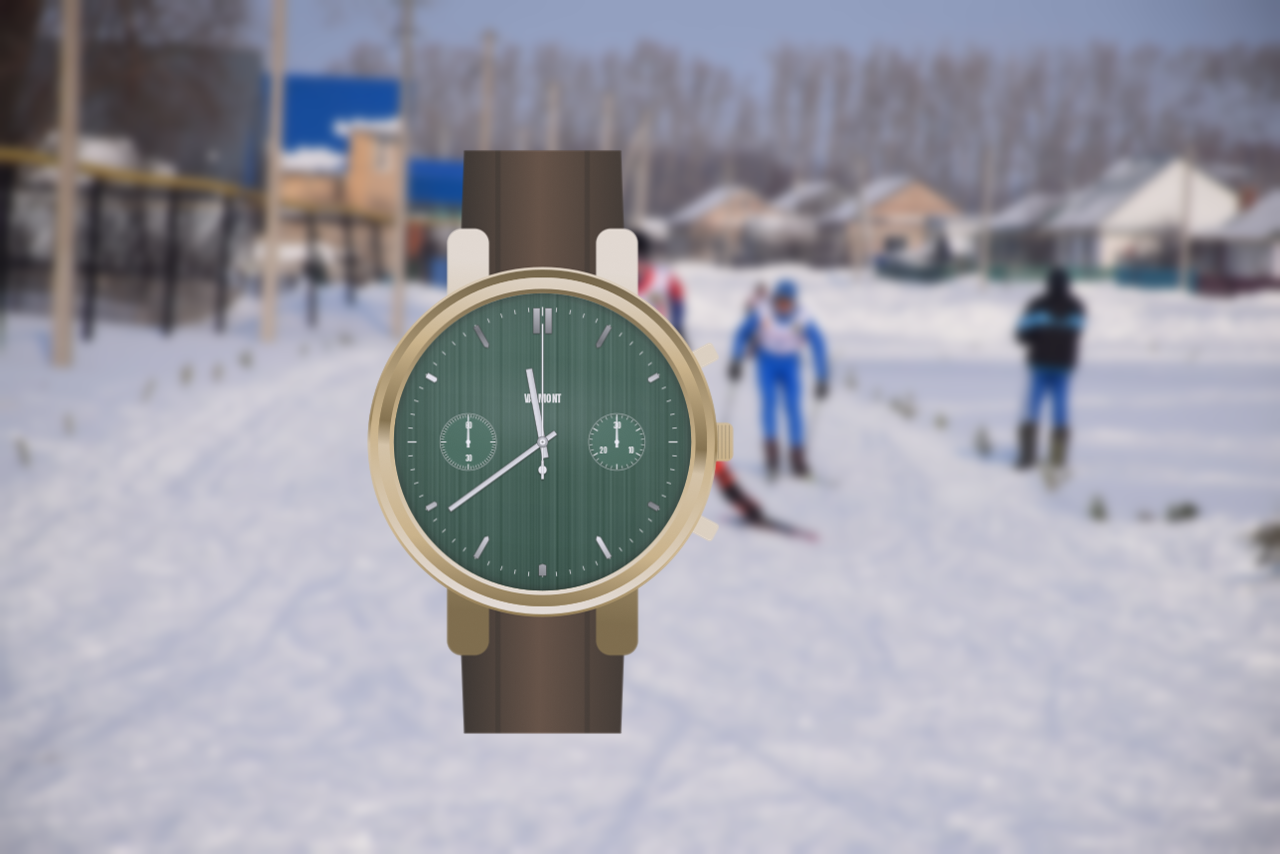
11h39
